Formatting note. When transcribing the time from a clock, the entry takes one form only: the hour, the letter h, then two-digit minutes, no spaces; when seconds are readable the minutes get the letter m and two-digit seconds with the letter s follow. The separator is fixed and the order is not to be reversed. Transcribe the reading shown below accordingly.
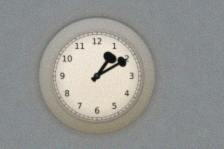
1h10
